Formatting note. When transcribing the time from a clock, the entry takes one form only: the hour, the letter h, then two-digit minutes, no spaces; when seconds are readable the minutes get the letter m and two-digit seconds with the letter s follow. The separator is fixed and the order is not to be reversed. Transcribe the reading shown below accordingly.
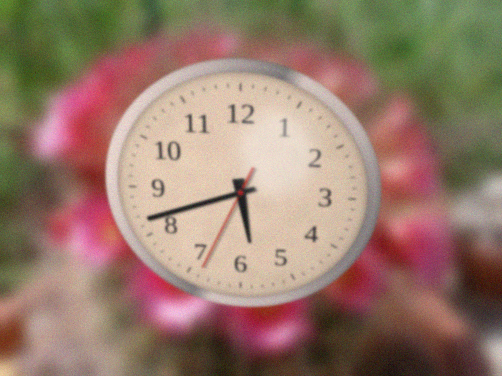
5h41m34s
